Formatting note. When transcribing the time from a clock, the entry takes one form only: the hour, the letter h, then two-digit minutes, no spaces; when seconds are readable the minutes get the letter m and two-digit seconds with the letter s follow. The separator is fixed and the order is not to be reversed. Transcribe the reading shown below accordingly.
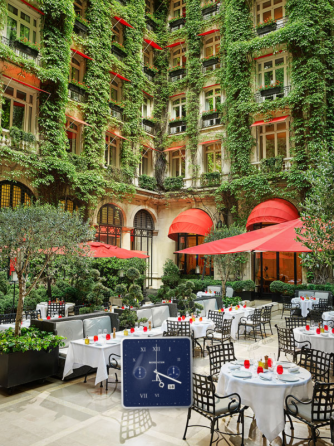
5h19
